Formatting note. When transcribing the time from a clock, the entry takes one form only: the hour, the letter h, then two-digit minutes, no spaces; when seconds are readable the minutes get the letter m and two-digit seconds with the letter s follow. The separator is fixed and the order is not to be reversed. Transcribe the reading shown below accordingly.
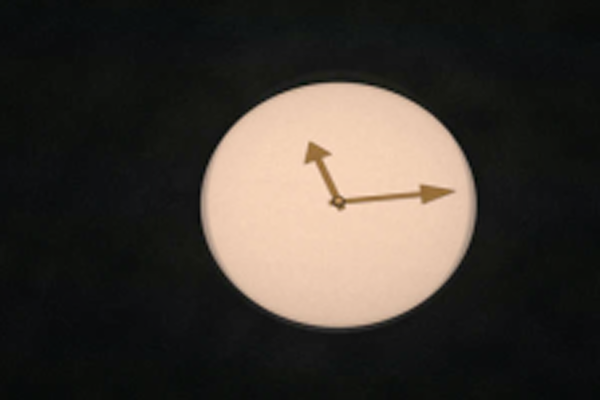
11h14
